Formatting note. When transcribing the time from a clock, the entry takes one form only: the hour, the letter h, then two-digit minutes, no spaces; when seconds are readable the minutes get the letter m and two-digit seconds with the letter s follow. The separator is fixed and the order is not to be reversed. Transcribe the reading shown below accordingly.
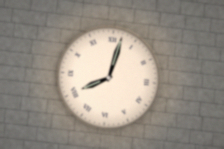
8h02
